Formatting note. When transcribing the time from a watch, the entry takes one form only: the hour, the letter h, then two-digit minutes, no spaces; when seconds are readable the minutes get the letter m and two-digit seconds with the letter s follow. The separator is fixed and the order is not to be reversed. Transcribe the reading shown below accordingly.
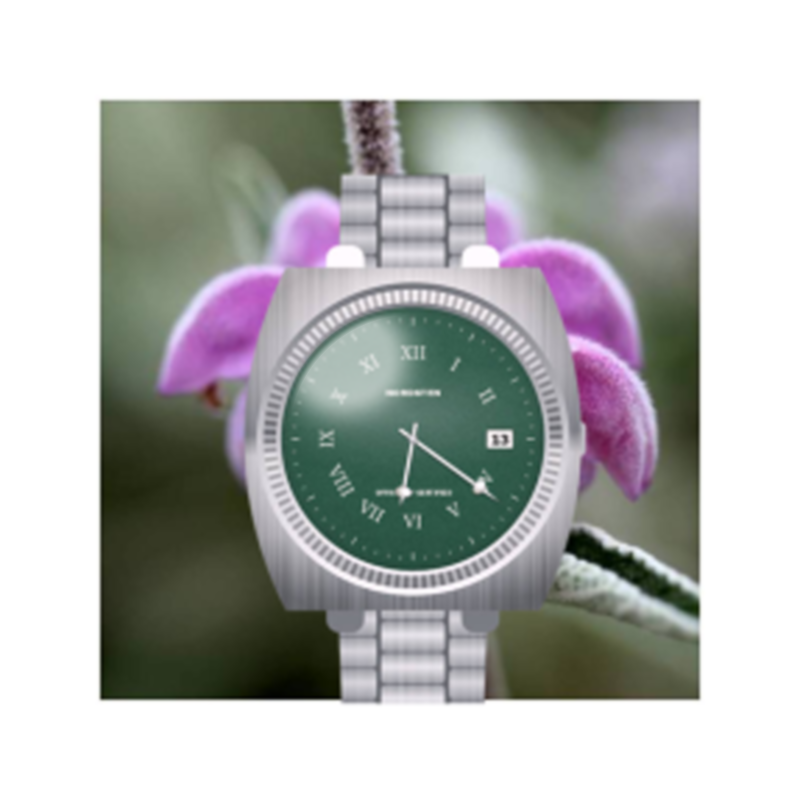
6h21
